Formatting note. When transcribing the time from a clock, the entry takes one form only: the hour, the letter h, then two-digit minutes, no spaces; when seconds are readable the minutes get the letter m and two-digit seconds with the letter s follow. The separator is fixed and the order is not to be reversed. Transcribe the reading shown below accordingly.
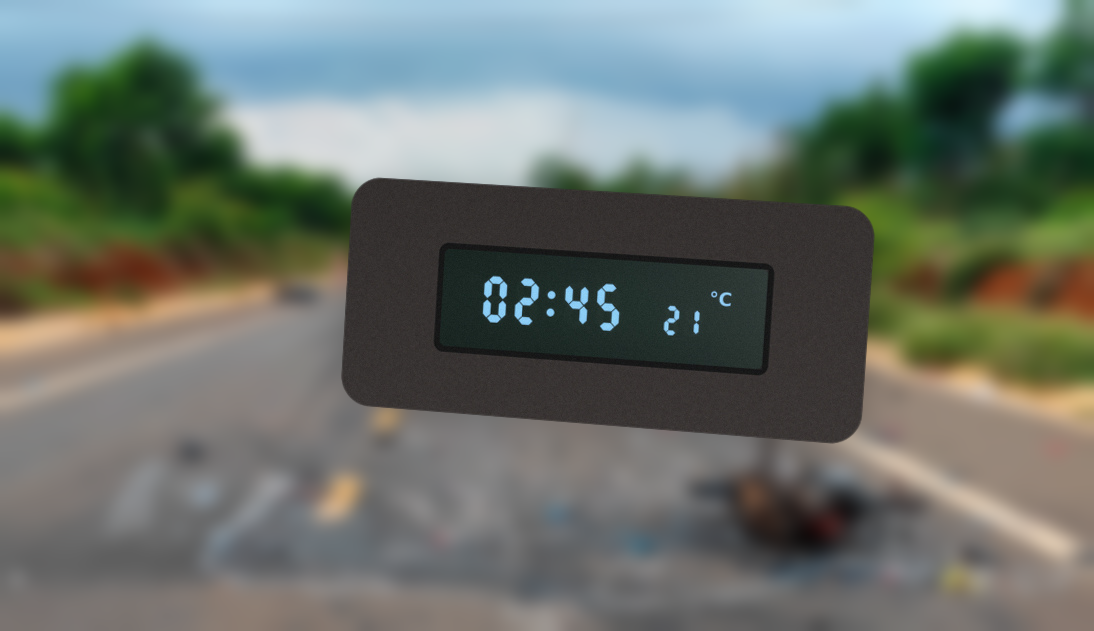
2h45
